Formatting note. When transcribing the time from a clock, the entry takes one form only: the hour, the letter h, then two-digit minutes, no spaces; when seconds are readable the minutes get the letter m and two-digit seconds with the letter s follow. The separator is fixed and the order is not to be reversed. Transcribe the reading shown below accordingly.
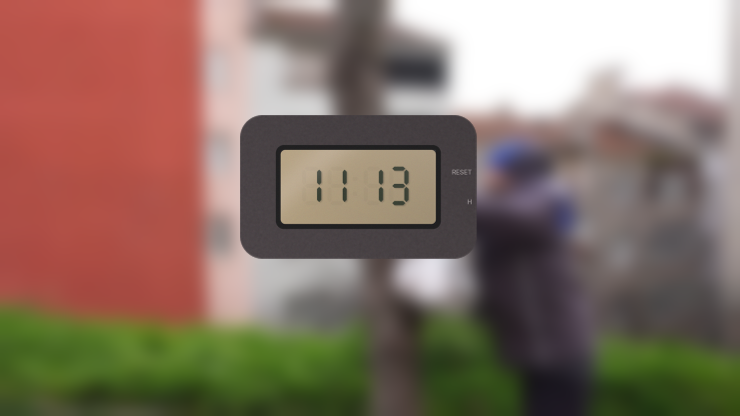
11h13
